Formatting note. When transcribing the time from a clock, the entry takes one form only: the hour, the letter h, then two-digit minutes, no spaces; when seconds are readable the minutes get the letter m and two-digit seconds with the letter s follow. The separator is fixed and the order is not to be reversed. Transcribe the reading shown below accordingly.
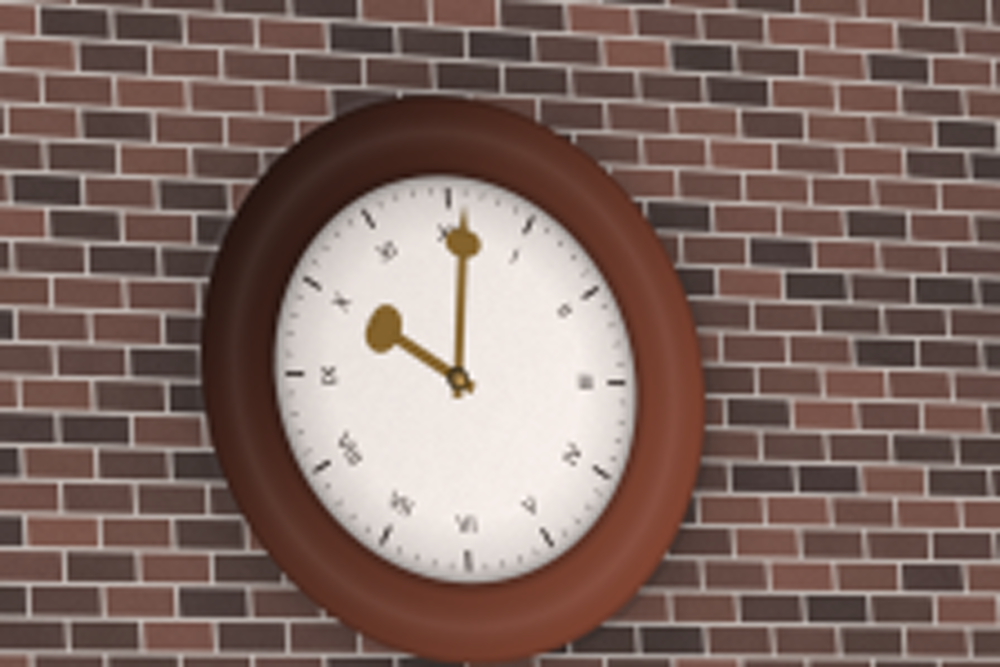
10h01
